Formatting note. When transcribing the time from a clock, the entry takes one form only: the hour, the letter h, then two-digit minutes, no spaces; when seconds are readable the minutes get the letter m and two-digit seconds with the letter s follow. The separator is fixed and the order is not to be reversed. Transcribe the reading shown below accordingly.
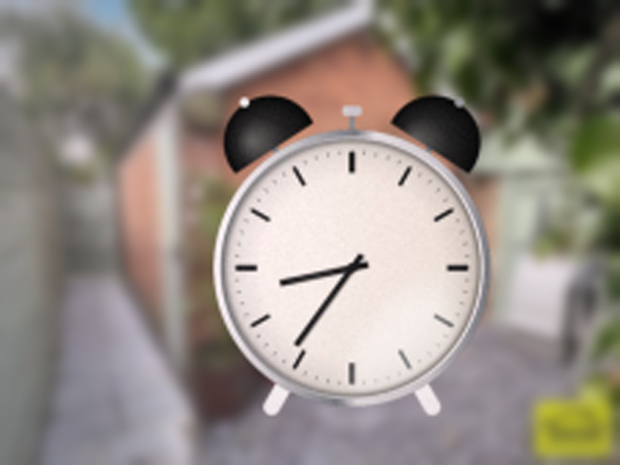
8h36
